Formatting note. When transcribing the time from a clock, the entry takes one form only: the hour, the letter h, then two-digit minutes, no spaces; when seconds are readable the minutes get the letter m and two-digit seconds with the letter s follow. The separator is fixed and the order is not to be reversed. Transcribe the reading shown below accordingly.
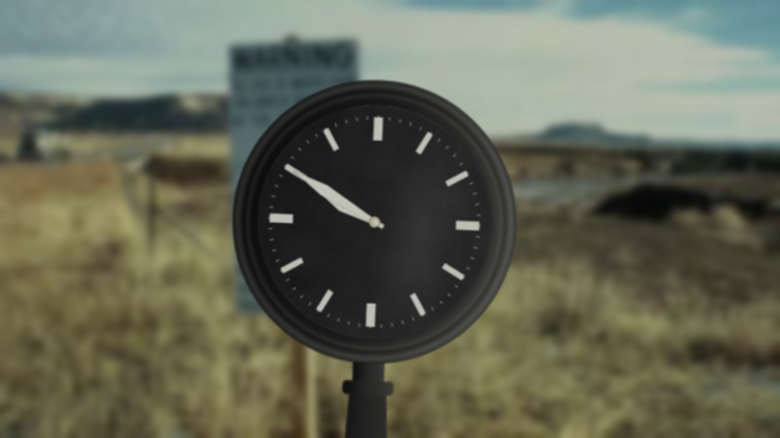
9h50
